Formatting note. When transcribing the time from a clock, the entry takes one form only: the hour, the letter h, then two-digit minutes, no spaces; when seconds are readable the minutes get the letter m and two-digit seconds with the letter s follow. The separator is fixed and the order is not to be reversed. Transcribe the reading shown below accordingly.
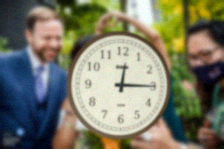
12h15
